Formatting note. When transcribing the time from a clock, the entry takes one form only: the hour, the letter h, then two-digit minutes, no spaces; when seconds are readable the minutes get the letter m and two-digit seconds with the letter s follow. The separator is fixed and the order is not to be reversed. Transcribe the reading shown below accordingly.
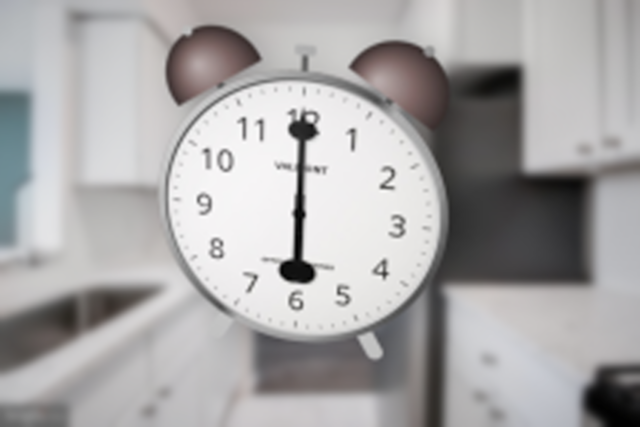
6h00
